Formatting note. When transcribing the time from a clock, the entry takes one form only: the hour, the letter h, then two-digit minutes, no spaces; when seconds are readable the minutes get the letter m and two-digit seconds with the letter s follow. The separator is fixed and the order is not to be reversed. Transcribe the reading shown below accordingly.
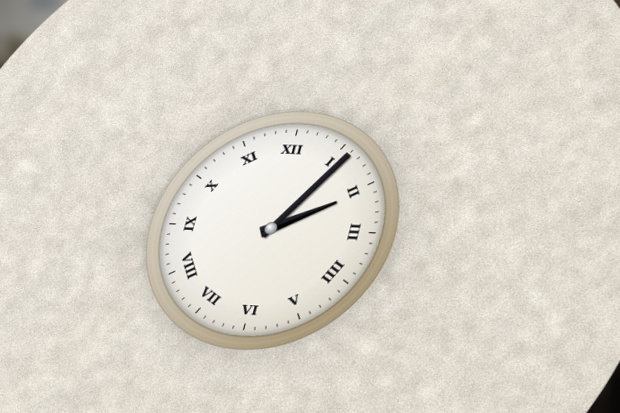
2h06
